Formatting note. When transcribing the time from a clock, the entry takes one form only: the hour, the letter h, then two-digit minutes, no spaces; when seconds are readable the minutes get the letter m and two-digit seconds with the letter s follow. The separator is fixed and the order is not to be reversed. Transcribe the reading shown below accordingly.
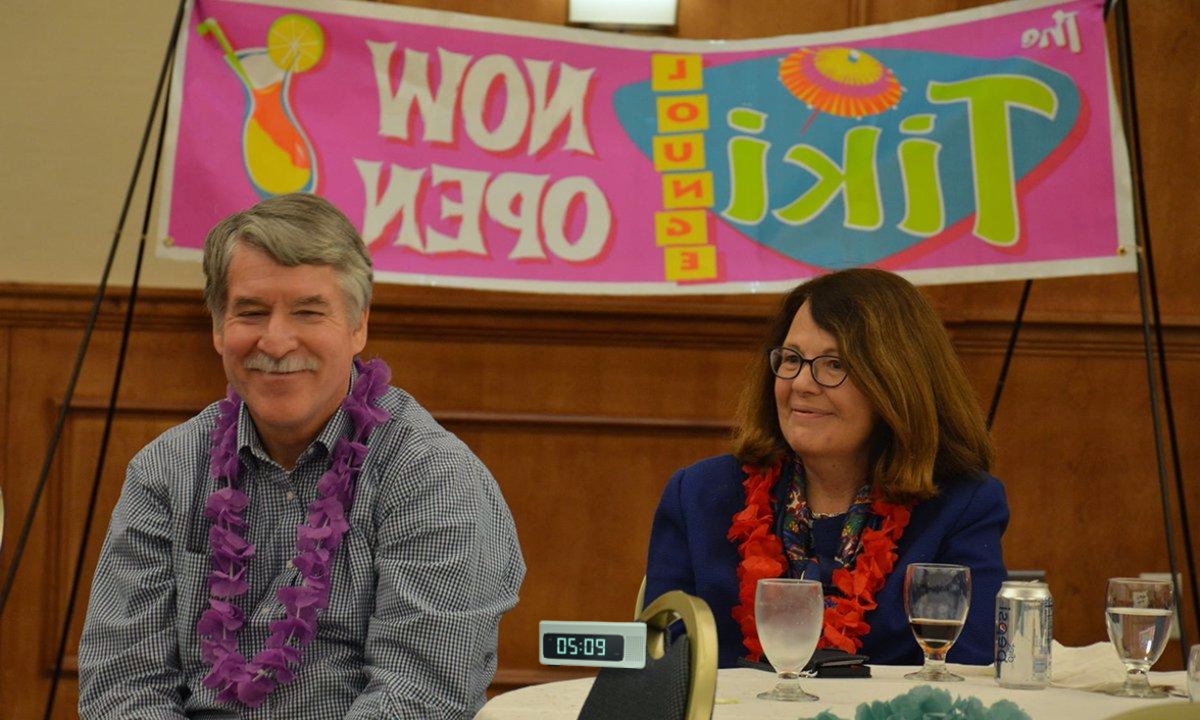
5h09
